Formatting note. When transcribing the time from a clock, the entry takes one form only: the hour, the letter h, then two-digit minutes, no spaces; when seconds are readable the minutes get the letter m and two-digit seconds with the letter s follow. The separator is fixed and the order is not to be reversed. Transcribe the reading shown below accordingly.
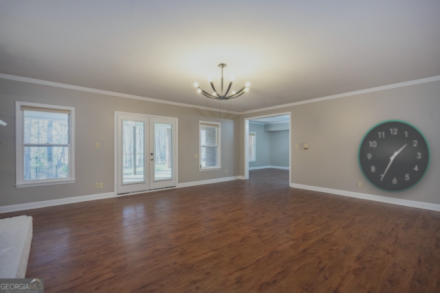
1h35
